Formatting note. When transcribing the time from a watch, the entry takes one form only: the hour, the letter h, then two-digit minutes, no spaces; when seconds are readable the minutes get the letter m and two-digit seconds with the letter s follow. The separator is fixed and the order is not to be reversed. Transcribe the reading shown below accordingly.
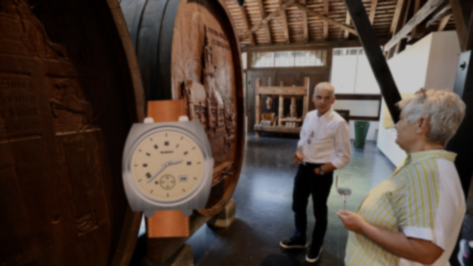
2h38
